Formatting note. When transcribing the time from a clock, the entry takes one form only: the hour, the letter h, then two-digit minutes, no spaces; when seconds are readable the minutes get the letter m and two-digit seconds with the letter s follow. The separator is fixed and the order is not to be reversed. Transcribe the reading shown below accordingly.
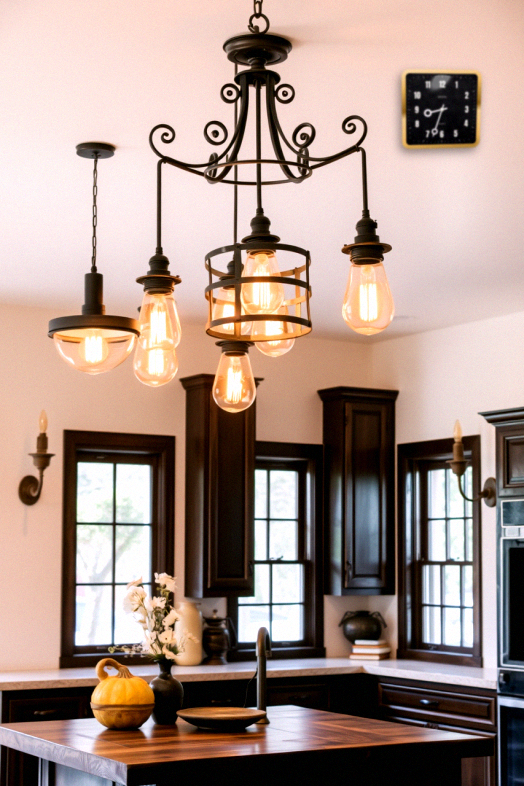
8h33
